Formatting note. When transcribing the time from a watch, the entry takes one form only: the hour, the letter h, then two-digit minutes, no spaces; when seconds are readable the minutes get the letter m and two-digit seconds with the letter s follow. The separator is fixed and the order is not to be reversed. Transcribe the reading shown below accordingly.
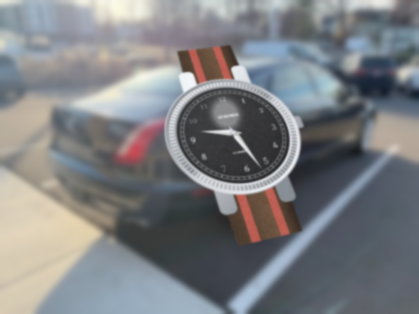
9h27
